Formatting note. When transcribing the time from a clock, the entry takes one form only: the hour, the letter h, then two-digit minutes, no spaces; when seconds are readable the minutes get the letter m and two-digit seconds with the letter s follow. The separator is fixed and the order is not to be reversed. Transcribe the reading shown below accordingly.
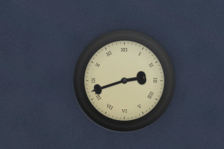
2h42
